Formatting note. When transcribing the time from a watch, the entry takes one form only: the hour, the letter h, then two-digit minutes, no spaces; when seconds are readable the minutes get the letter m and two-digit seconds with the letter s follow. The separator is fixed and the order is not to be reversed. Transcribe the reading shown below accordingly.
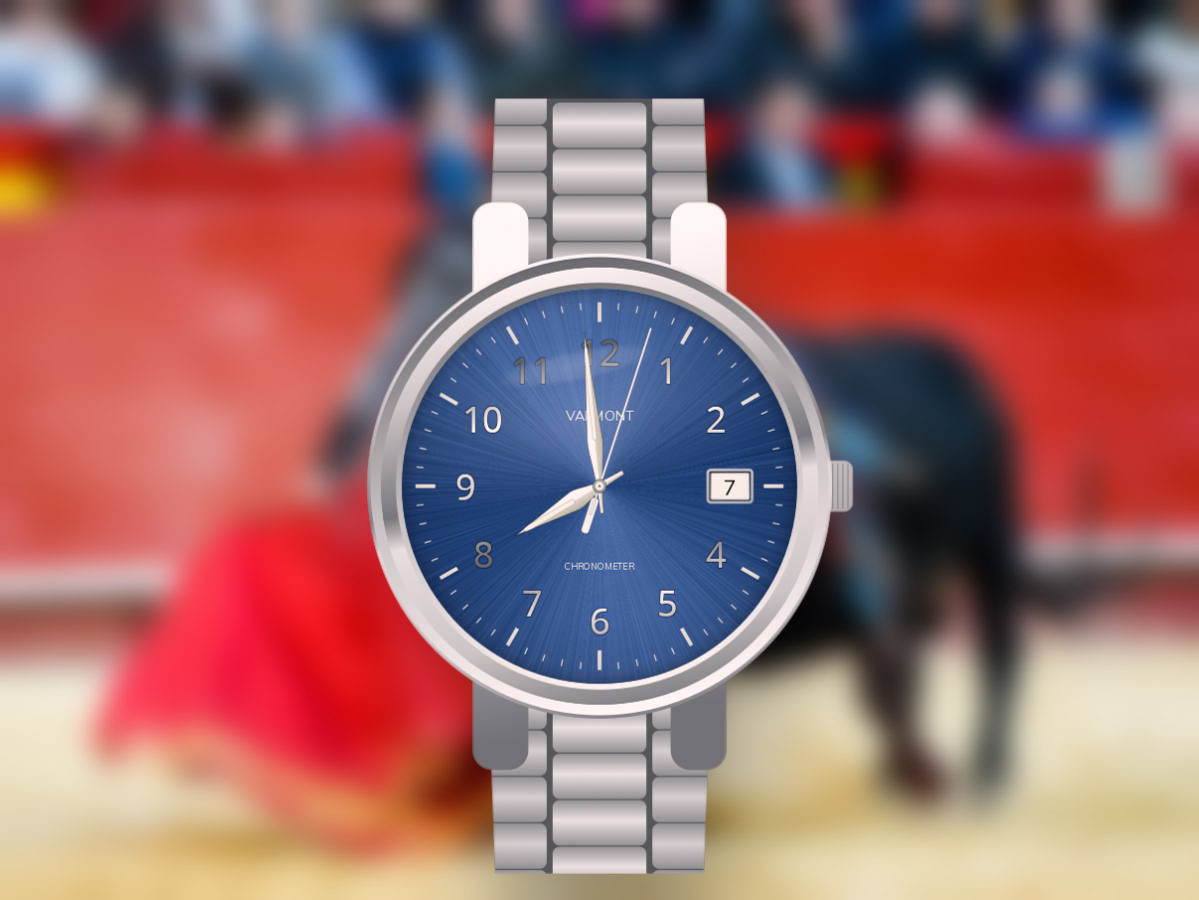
7h59m03s
